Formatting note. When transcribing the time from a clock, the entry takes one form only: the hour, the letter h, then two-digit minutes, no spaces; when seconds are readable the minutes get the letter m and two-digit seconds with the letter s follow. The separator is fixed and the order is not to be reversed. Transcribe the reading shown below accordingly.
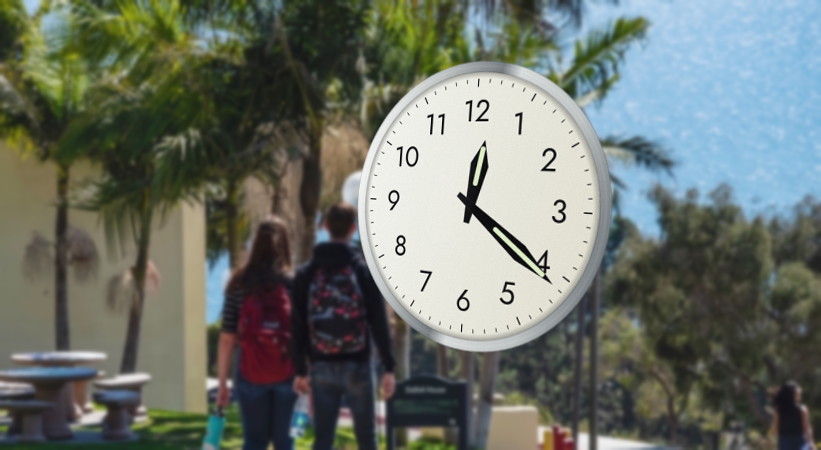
12h21
